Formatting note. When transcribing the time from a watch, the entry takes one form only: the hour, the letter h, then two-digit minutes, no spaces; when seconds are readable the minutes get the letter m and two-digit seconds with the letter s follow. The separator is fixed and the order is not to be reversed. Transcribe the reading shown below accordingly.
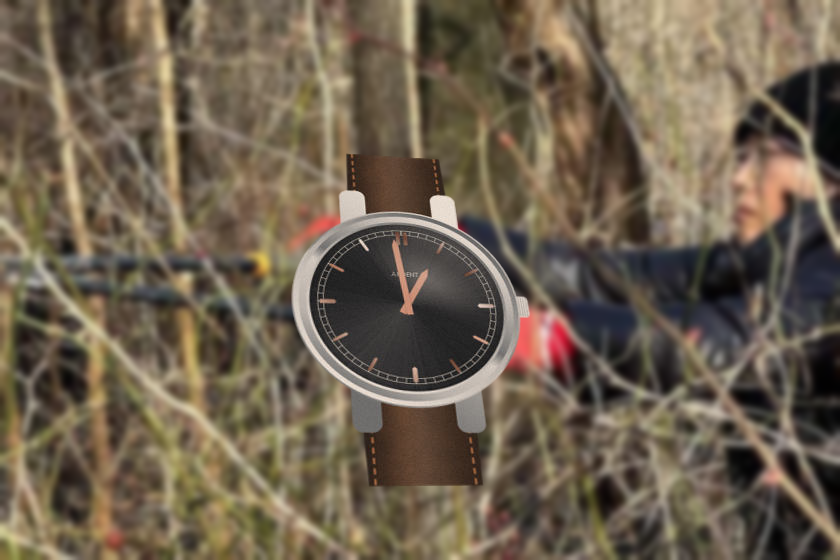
12h59
